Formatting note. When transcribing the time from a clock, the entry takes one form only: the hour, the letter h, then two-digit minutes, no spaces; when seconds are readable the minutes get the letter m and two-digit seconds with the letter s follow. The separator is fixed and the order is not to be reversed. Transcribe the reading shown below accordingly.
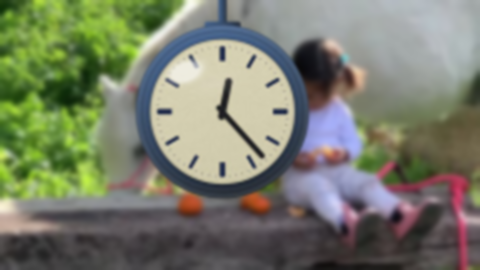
12h23
